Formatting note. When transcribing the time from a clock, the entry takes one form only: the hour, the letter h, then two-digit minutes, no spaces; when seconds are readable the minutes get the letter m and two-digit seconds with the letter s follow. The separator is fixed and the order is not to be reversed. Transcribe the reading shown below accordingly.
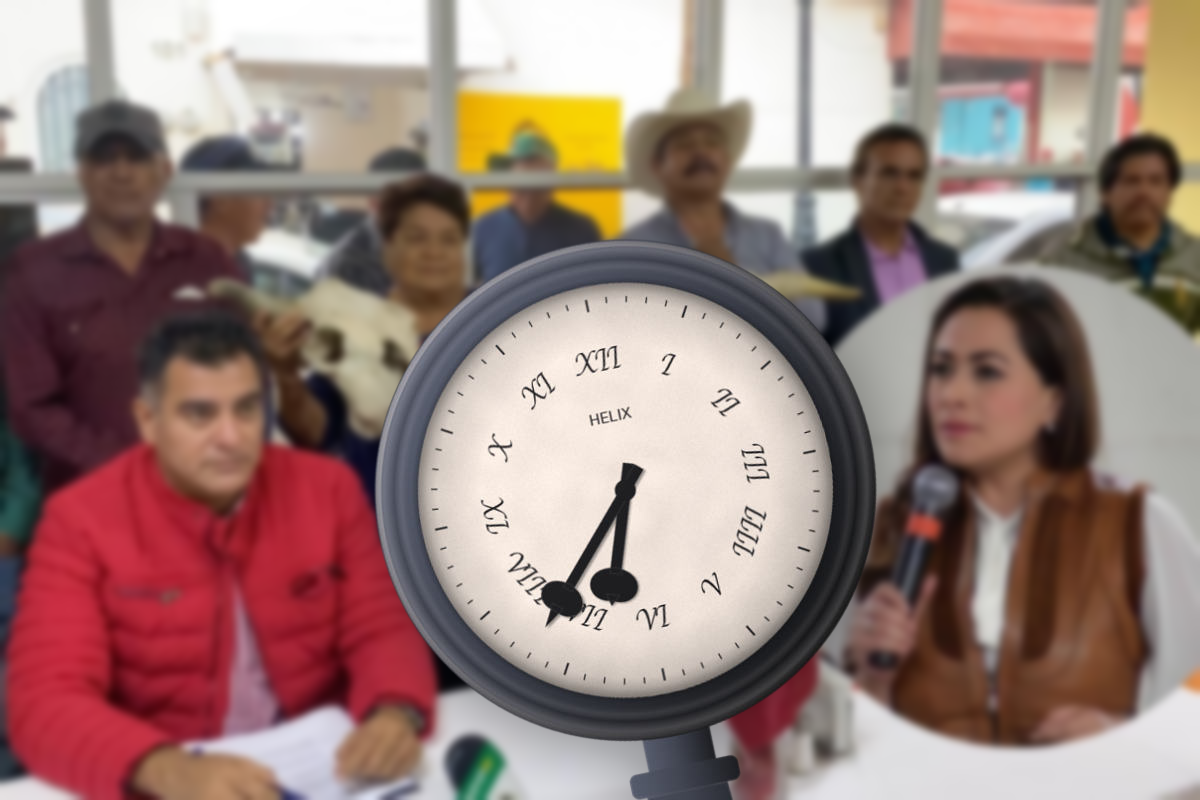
6h37
